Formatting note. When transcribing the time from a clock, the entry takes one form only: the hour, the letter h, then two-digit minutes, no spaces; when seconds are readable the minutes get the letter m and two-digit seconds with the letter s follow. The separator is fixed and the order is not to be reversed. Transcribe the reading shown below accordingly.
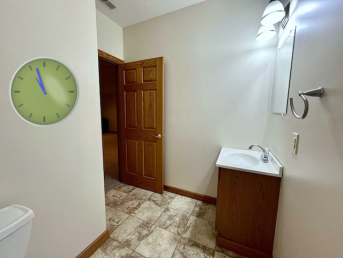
10h57
